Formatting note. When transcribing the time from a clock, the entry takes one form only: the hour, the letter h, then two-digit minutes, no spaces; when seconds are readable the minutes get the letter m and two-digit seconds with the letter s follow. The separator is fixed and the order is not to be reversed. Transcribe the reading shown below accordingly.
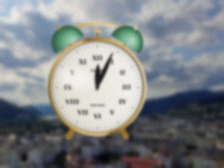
12h04
